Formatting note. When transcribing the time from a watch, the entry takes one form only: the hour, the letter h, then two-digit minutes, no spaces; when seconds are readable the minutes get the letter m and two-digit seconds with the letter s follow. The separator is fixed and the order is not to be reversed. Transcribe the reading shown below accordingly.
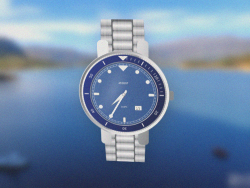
7h35
